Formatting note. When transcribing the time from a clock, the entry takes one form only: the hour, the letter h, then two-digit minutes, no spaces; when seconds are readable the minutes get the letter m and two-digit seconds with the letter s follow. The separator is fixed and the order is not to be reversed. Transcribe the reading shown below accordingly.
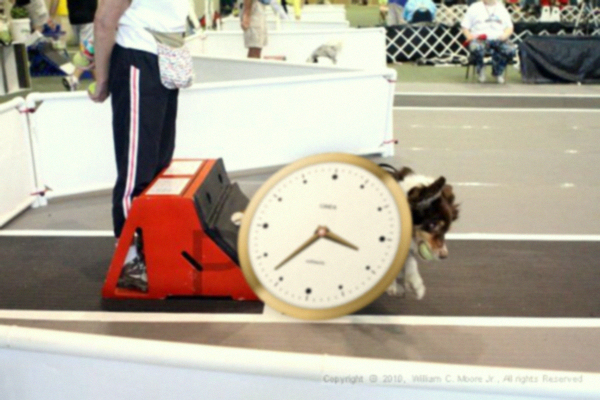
3h37
